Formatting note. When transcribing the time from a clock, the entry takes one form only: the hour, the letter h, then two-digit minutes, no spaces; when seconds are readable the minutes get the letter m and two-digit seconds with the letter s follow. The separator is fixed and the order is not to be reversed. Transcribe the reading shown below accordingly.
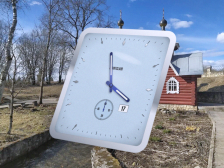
3h57
